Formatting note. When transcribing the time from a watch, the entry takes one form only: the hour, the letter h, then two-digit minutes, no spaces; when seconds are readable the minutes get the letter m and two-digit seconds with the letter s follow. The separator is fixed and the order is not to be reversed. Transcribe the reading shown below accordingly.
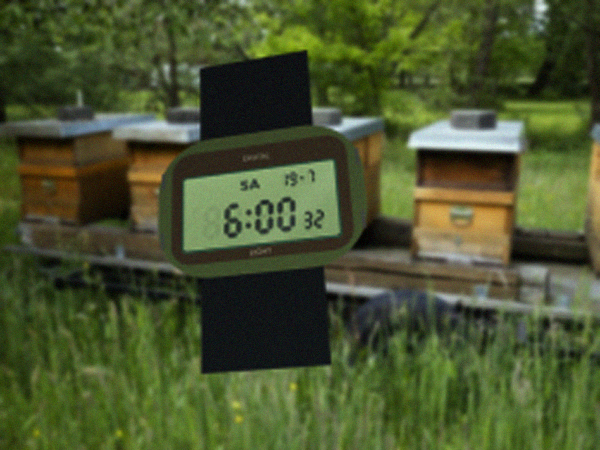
6h00m32s
